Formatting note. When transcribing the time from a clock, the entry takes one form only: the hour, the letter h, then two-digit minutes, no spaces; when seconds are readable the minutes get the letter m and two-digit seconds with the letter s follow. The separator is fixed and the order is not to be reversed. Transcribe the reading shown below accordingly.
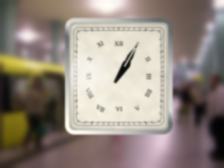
1h05
